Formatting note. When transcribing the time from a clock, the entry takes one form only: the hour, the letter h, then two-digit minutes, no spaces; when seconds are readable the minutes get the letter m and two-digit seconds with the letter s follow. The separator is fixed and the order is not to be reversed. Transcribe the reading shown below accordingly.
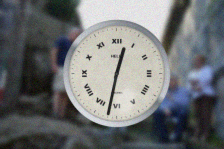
12h32
